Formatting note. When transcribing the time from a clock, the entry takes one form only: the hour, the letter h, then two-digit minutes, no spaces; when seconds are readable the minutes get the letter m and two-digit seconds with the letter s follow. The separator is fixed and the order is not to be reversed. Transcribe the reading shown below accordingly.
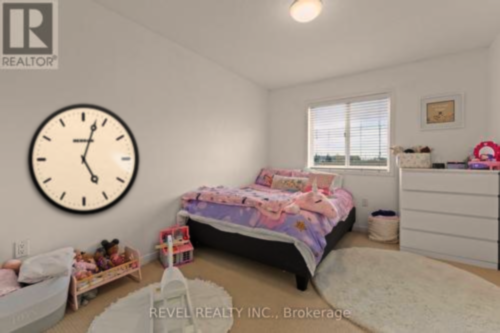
5h03
